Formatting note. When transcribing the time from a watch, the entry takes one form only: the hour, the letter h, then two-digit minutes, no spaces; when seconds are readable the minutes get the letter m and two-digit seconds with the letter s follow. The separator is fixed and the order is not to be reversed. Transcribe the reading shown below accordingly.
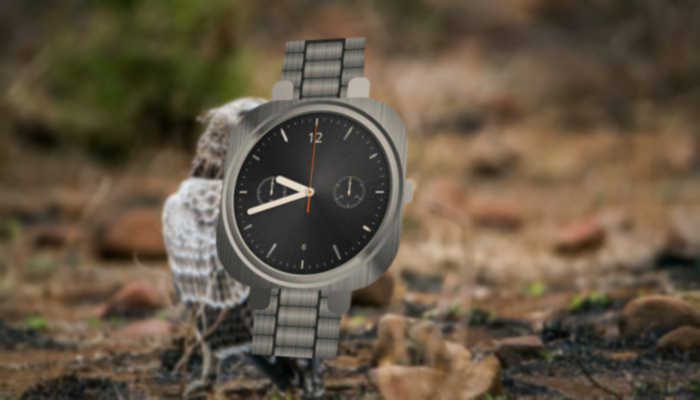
9h42
